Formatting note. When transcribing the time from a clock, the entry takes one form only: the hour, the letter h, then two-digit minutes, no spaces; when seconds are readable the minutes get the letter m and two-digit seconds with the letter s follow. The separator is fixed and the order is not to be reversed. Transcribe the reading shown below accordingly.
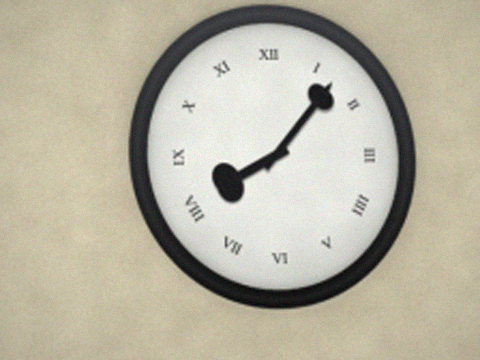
8h07
